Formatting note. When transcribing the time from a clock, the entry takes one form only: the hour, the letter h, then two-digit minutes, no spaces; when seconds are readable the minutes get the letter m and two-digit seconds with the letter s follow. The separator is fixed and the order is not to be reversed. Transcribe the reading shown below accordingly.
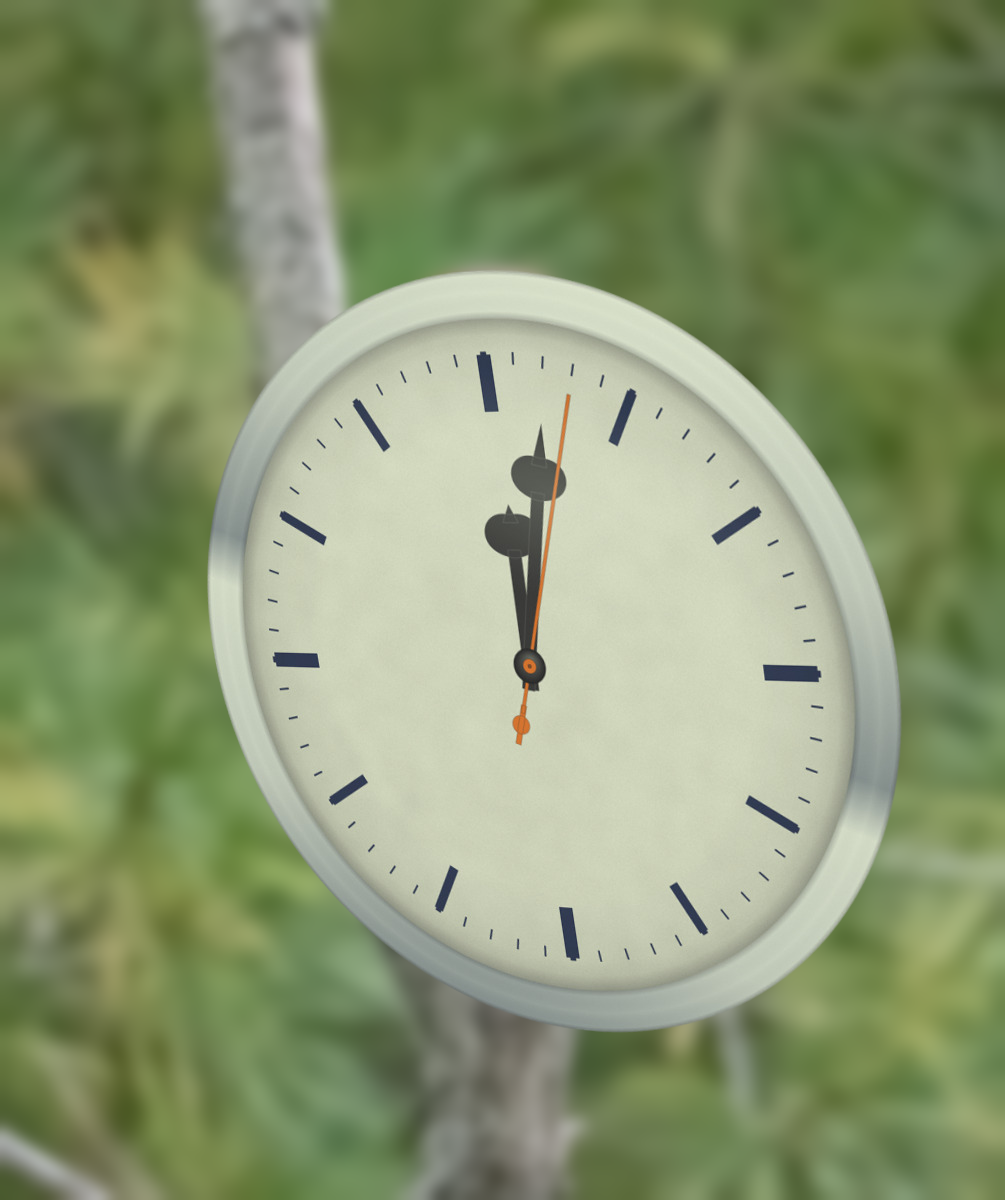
12h02m03s
